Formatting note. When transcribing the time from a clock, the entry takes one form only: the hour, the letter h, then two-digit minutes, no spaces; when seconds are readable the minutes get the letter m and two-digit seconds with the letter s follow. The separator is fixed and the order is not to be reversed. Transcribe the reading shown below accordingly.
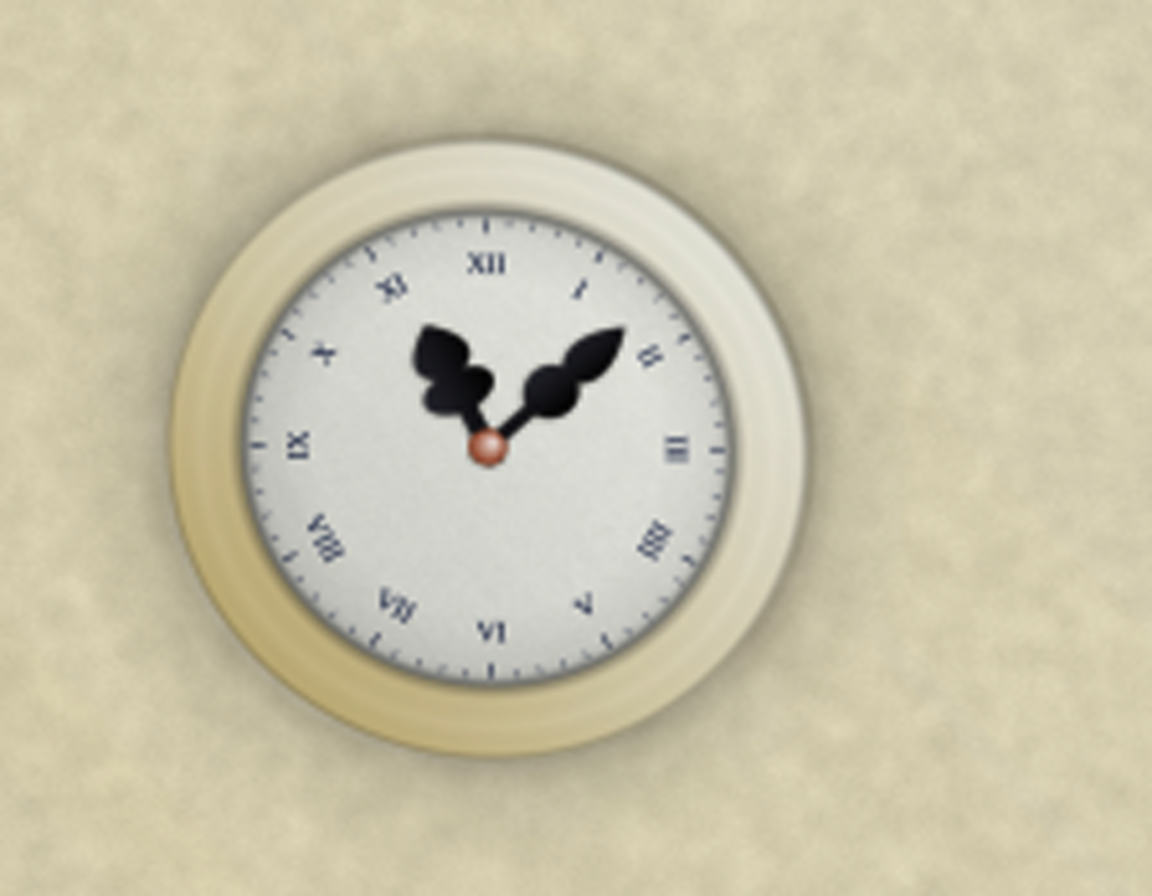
11h08
